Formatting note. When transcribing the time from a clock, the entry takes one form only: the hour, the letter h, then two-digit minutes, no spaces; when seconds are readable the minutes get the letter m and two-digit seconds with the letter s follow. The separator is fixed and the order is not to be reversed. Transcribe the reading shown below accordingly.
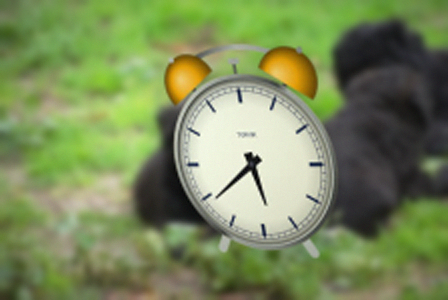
5h39
